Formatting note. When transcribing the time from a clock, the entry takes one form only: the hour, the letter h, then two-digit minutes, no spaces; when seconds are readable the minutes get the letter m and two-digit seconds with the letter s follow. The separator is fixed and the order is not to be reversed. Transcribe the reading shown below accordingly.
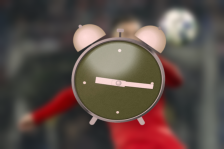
9h16
